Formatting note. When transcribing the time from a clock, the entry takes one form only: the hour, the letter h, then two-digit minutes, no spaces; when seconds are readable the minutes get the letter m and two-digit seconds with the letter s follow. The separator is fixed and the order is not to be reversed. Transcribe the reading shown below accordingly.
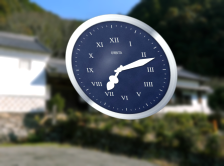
7h12
